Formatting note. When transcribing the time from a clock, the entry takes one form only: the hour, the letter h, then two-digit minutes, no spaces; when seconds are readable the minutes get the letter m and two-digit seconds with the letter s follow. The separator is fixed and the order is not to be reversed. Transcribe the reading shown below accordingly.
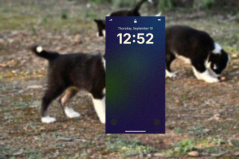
12h52
